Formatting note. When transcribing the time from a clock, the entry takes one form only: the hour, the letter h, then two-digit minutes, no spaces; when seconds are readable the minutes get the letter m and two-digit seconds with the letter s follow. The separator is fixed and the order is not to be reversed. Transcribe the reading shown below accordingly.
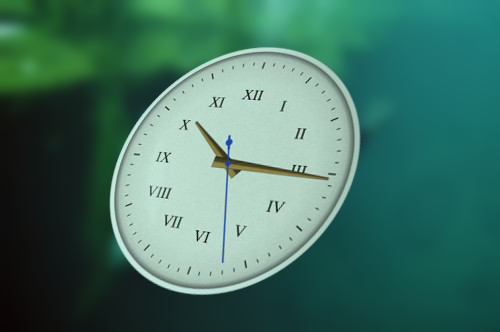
10h15m27s
